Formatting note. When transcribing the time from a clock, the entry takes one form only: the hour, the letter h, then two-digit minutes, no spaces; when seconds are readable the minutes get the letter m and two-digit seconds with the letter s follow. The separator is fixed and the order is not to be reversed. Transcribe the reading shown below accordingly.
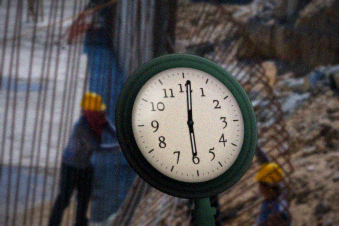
6h01
